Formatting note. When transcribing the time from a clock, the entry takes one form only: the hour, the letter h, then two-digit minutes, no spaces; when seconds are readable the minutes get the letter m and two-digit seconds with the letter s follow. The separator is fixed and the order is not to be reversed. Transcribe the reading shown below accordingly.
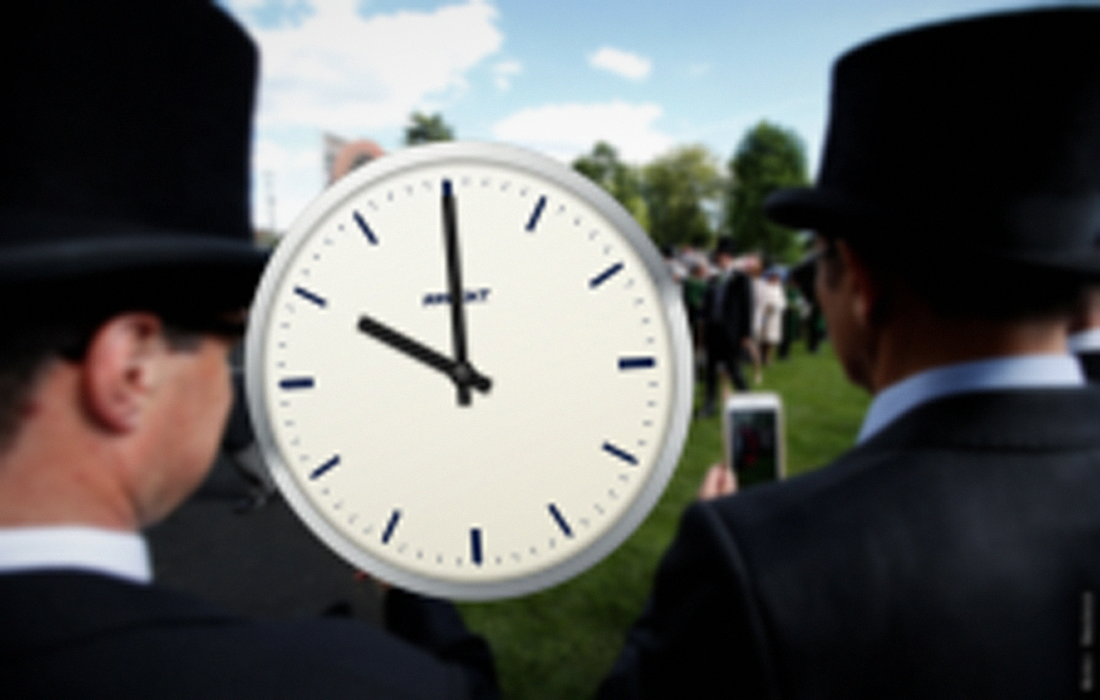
10h00
